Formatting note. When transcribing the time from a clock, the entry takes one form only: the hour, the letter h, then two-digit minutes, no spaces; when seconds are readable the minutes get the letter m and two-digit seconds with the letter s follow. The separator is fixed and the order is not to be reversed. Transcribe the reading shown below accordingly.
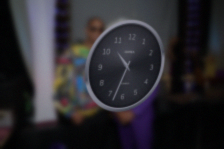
10h33
